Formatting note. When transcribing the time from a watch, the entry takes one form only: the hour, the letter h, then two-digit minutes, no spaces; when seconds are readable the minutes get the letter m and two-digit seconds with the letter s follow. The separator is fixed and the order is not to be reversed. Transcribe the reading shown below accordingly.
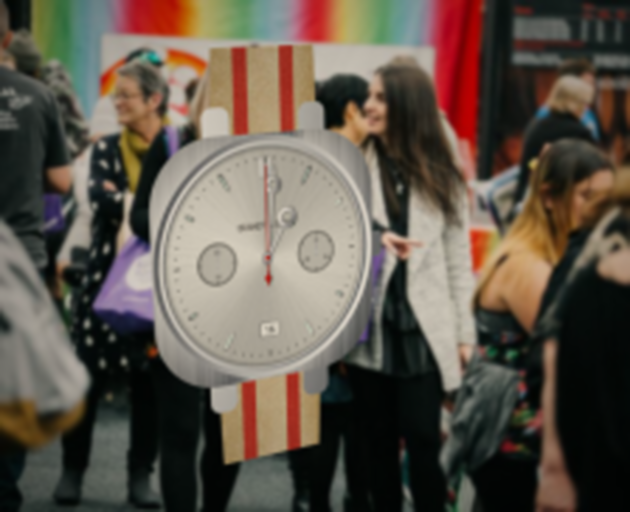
1h01
